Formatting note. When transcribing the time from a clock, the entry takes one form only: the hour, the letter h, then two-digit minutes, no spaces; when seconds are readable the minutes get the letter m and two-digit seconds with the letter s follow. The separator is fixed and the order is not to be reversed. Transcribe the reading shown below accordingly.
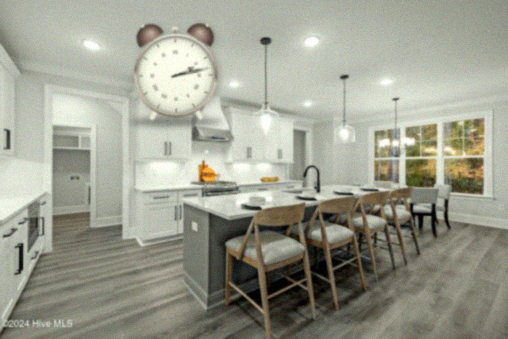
2h13
